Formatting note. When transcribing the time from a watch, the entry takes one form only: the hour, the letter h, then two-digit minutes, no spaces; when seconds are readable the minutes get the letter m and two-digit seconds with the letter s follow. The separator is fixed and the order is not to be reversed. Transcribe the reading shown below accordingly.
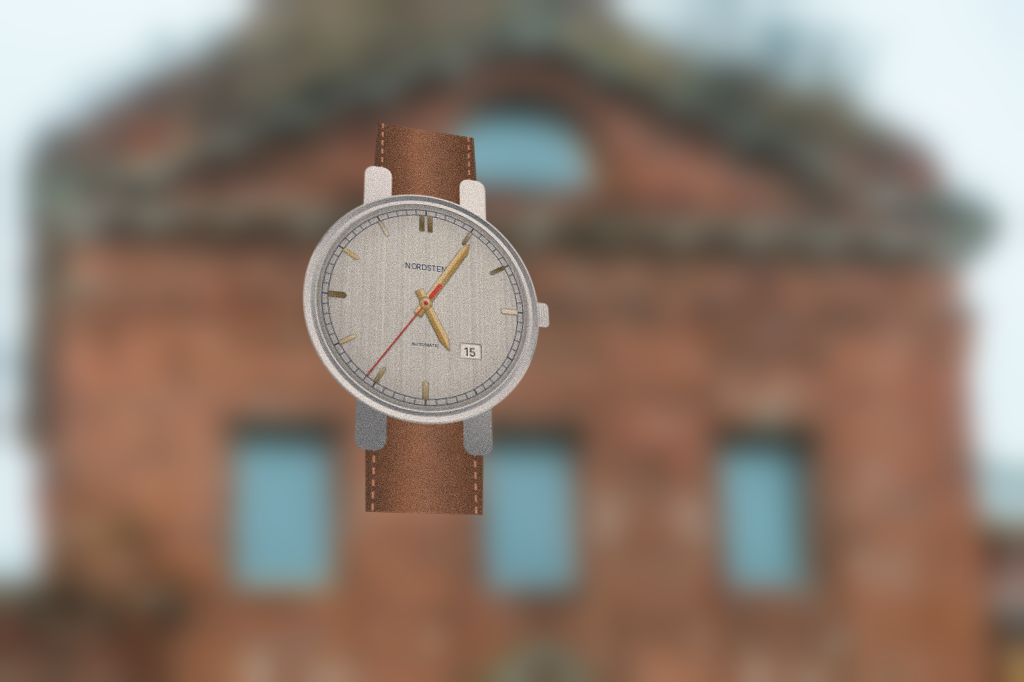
5h05m36s
